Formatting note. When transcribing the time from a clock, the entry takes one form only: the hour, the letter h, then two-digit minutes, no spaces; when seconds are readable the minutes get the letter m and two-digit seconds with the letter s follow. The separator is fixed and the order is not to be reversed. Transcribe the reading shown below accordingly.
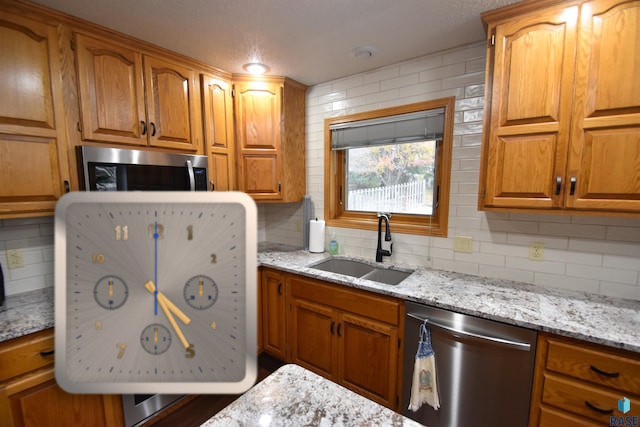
4h25
